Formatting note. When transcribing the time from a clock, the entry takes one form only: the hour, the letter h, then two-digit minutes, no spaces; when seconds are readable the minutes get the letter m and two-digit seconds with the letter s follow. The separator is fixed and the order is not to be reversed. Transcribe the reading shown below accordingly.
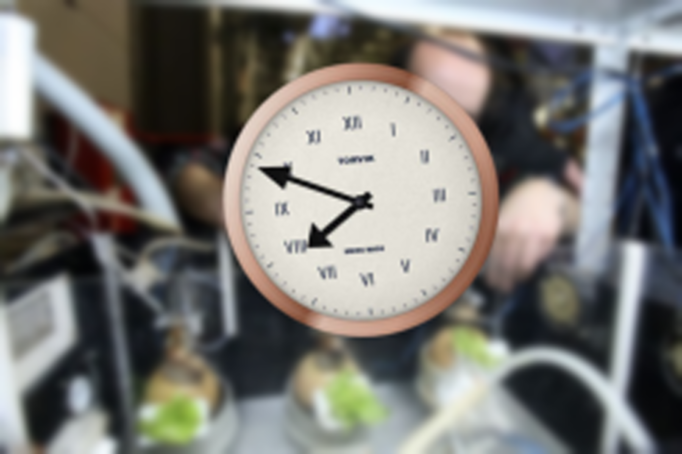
7h49
